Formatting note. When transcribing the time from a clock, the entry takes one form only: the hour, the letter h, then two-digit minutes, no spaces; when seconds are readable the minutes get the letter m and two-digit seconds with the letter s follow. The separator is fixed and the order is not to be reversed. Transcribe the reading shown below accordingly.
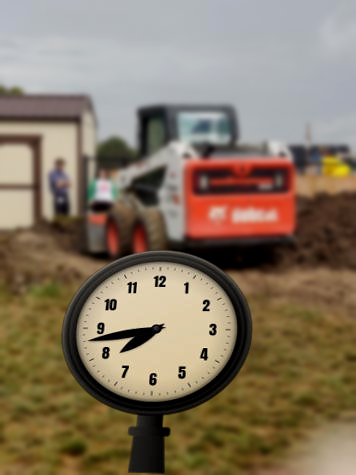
7h43
